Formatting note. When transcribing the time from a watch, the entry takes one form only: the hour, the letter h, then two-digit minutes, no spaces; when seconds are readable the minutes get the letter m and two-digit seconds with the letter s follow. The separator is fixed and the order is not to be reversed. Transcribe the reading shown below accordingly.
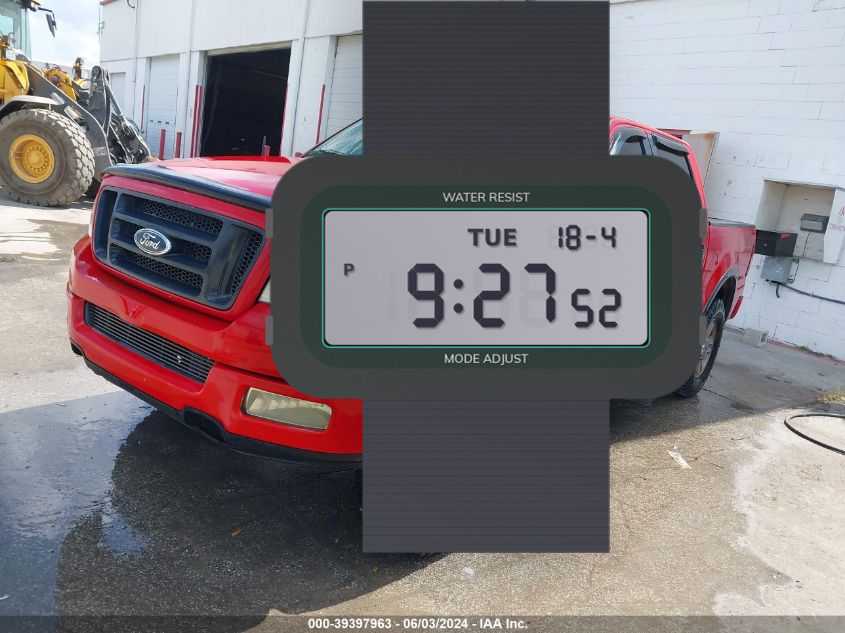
9h27m52s
